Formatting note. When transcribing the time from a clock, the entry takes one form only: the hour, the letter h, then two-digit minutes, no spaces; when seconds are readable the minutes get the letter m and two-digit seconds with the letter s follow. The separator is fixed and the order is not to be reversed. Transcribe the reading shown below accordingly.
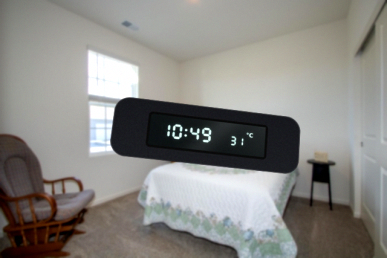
10h49
